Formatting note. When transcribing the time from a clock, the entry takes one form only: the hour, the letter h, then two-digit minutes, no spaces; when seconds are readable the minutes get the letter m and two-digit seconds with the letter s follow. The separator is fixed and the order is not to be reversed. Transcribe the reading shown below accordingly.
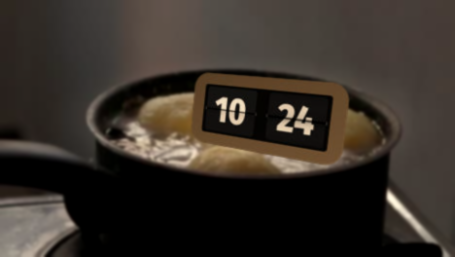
10h24
